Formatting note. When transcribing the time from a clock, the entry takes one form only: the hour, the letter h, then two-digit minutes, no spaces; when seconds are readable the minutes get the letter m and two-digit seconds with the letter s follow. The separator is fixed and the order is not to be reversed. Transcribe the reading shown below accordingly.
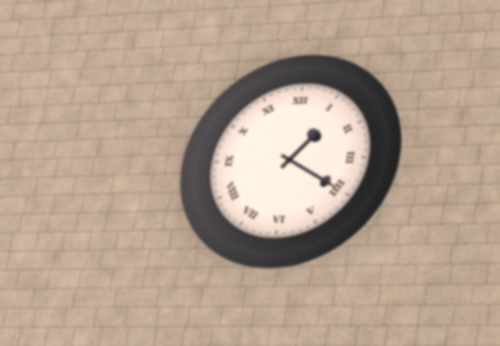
1h20
